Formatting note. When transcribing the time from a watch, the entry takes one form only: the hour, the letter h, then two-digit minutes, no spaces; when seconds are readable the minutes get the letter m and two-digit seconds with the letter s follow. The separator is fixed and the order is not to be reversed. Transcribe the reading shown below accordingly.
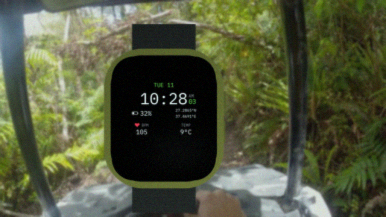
10h28
